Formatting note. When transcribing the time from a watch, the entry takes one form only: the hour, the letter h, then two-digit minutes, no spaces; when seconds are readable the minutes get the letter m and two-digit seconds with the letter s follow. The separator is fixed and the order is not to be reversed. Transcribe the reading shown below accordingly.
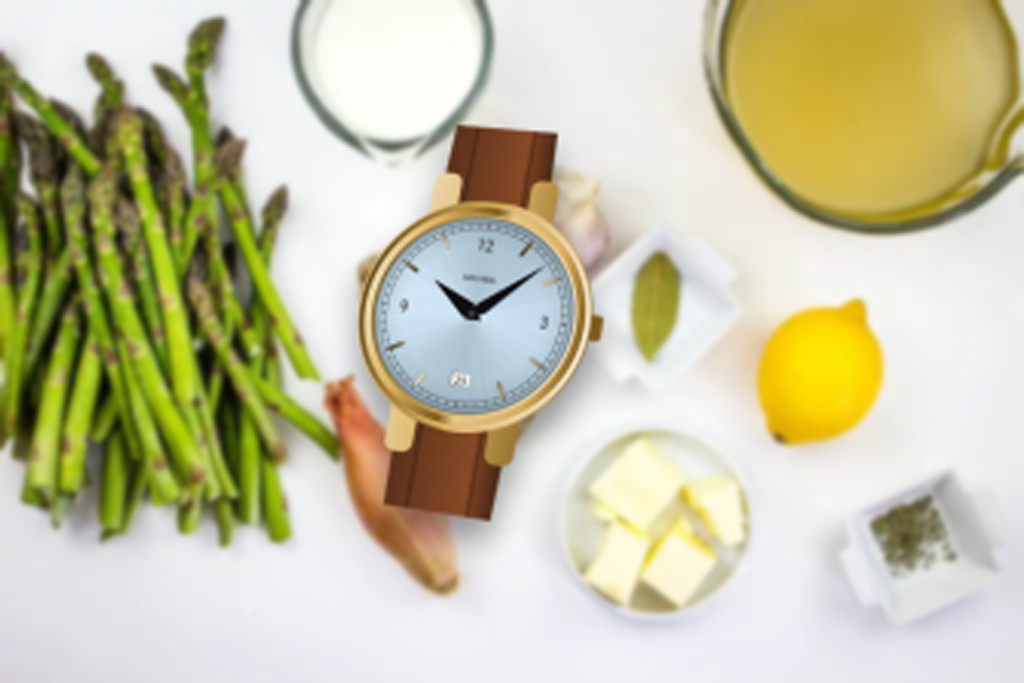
10h08
